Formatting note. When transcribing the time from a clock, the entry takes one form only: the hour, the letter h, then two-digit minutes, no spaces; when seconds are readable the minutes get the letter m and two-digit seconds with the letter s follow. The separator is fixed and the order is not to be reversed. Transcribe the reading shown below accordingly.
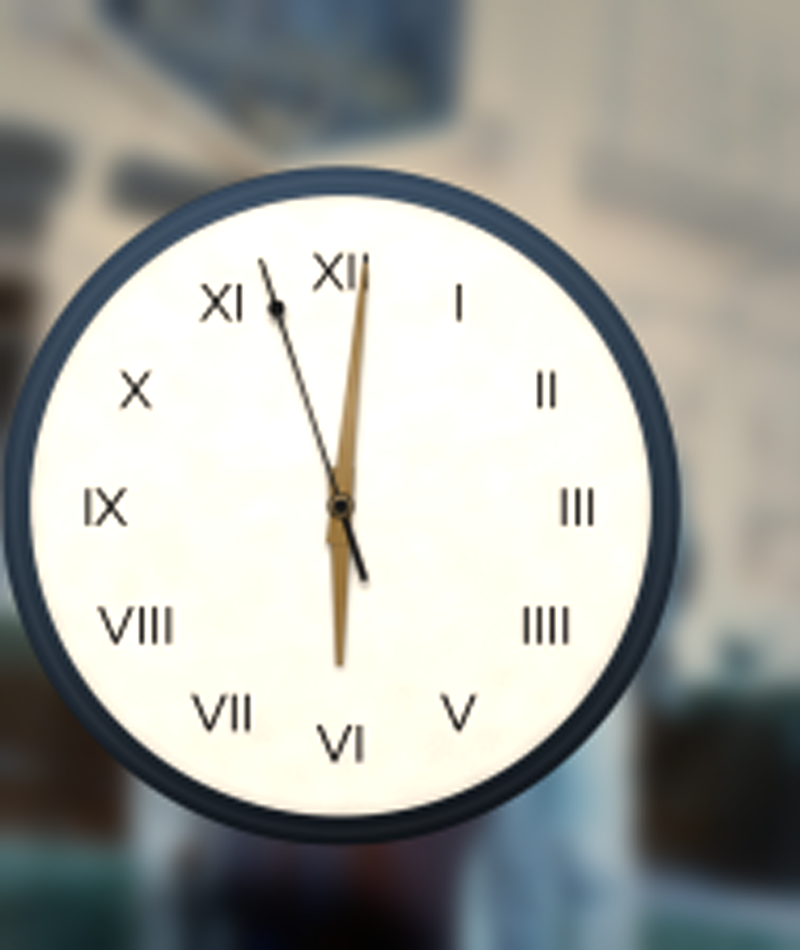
6h00m57s
